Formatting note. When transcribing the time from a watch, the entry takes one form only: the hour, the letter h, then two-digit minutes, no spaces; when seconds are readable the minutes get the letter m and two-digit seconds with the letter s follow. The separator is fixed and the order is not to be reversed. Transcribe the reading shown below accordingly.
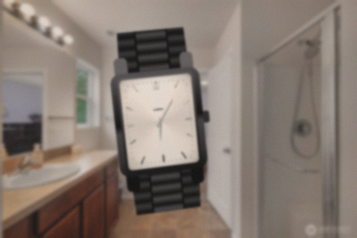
6h06
